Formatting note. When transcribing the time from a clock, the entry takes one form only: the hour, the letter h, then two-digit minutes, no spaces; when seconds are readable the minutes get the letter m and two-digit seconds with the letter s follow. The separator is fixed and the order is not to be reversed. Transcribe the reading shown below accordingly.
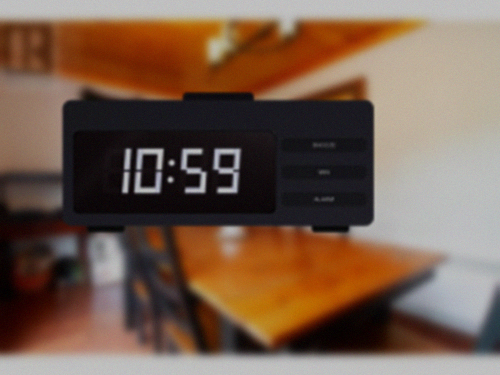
10h59
